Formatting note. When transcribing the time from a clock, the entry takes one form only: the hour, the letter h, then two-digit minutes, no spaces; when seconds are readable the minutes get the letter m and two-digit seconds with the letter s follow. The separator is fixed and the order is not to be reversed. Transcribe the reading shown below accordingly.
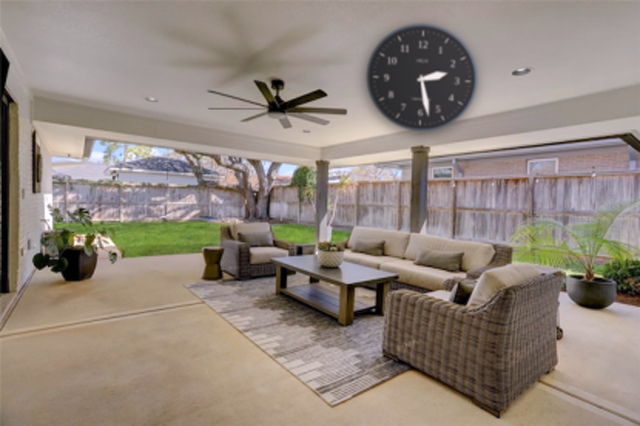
2h28
